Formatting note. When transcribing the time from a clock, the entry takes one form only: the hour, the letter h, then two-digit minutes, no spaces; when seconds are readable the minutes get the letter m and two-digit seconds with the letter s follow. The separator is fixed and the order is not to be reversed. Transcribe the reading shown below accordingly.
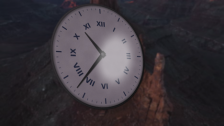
10h37
